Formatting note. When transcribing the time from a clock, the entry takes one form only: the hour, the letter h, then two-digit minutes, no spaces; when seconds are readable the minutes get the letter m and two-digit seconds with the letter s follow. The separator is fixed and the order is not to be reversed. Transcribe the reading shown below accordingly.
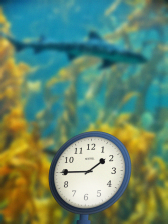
1h45
